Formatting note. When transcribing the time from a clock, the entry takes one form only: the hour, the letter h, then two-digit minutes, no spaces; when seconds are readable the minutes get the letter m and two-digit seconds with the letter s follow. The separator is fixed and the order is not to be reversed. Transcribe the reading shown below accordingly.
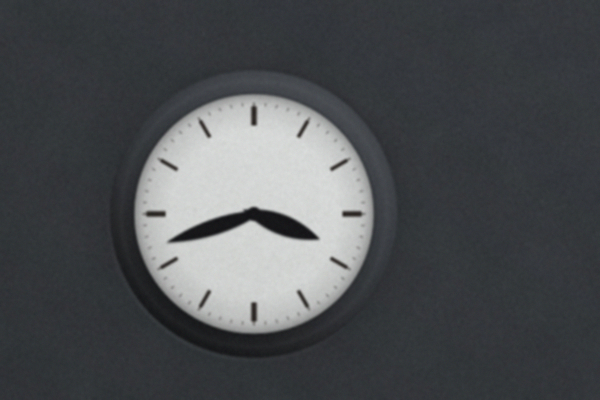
3h42
